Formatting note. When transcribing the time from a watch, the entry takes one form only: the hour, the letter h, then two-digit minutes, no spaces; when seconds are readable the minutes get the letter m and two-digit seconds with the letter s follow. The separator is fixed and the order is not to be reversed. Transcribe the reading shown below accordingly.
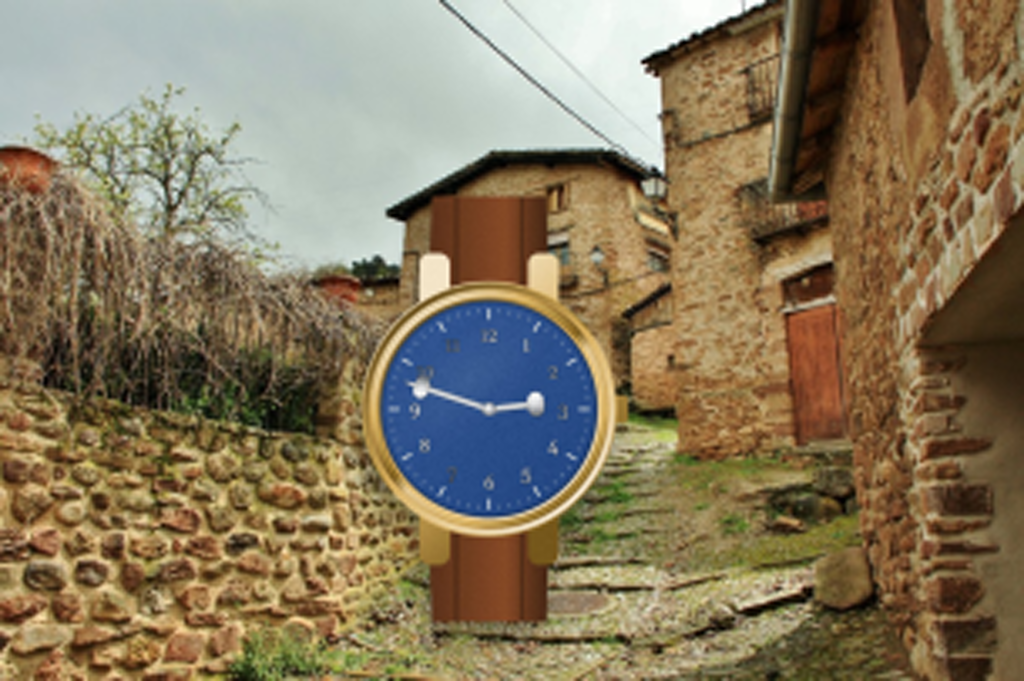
2h48
